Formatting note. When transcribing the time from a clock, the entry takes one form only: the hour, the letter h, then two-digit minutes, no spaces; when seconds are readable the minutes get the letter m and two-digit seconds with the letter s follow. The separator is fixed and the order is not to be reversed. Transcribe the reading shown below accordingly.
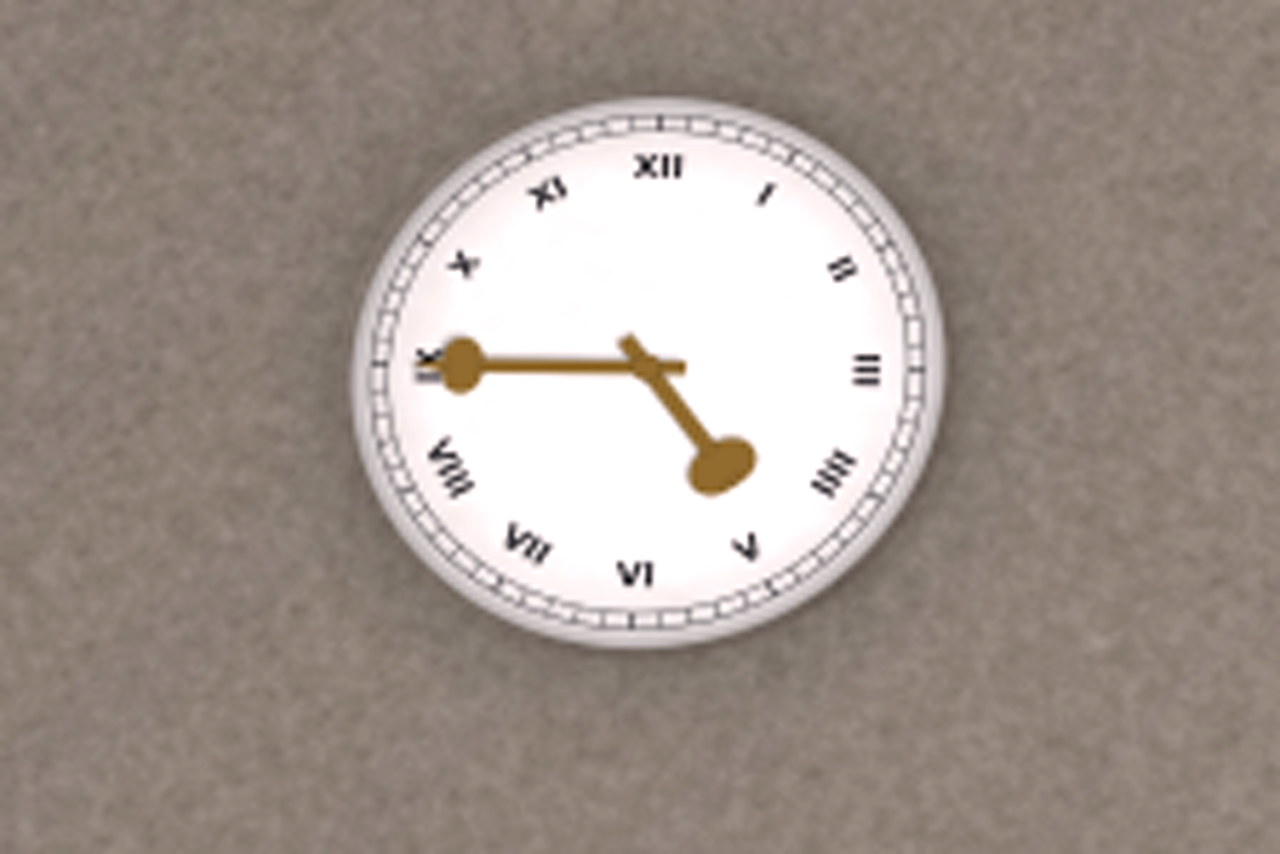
4h45
